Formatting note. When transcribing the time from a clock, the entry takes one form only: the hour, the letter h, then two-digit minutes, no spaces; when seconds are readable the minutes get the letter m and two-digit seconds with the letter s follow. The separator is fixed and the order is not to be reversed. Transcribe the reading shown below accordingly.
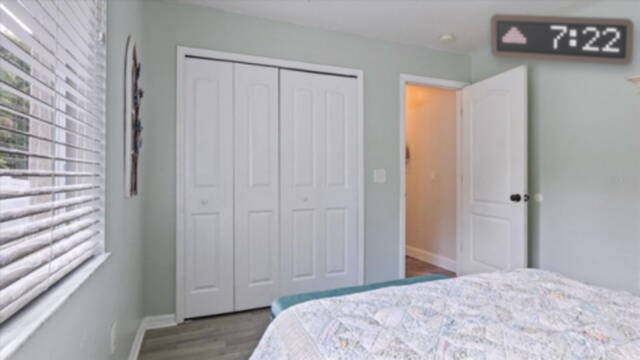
7h22
